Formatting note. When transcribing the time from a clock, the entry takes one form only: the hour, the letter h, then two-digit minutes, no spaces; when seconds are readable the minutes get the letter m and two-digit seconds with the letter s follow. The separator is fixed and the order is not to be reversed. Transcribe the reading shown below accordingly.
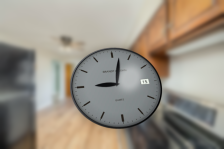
9h02
